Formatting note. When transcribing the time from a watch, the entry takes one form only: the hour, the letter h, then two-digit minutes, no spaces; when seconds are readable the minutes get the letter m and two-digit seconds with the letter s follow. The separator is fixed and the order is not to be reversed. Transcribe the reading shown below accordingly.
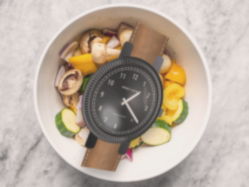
1h21
